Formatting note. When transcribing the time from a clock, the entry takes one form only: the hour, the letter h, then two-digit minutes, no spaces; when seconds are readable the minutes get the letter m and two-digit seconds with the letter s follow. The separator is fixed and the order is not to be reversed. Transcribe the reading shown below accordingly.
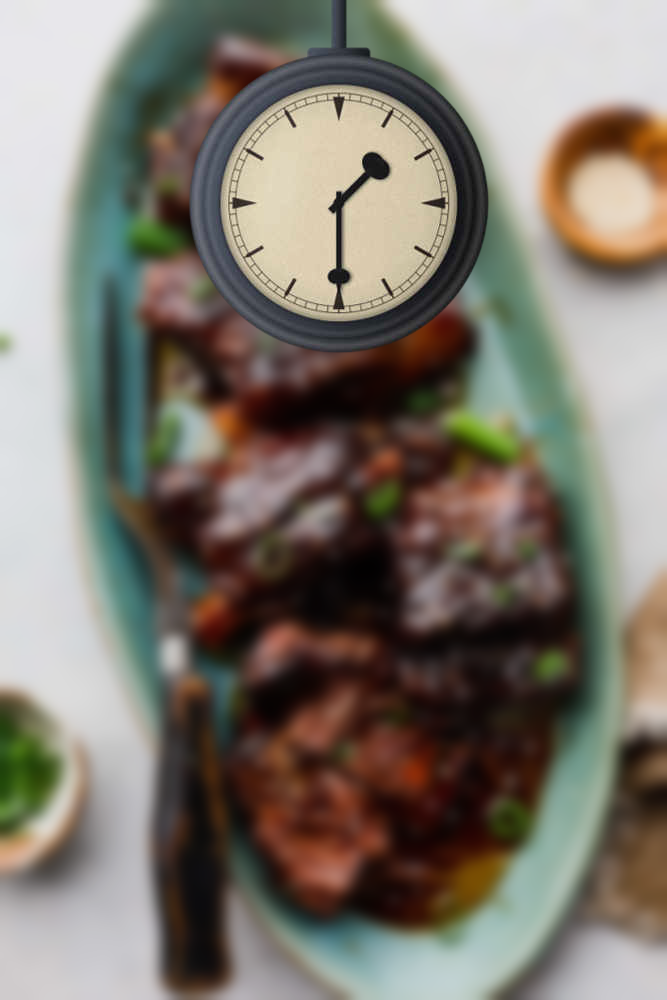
1h30
